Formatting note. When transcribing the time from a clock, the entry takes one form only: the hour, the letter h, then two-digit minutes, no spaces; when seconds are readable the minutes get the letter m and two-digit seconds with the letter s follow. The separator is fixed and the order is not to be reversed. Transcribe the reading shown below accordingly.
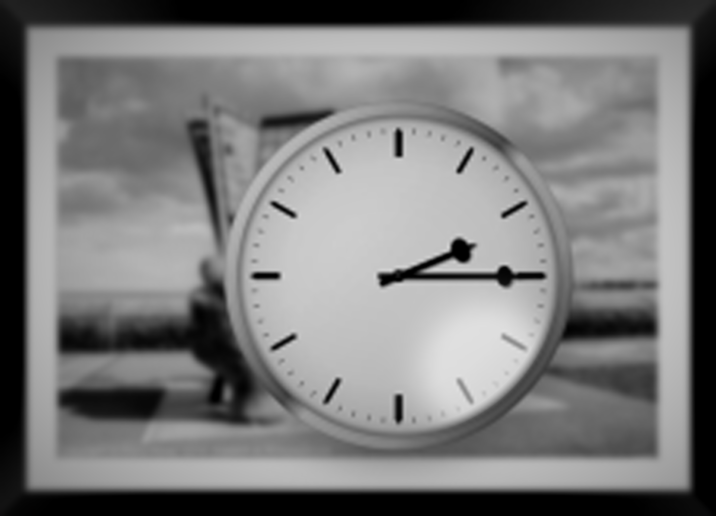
2h15
